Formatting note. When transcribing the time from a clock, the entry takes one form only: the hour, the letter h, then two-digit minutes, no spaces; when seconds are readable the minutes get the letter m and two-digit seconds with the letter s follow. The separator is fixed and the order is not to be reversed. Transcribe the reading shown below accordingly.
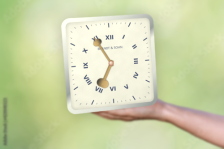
6h55
